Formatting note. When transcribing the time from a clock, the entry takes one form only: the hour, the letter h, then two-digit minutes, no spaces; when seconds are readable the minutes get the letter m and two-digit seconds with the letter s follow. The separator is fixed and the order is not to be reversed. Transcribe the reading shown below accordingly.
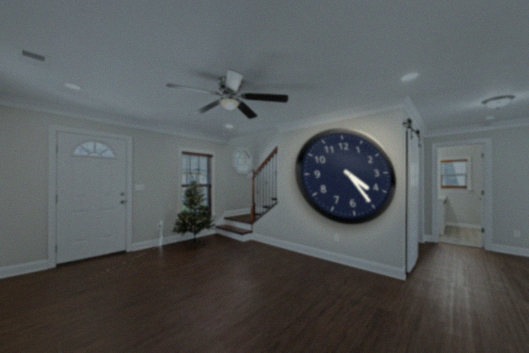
4h25
